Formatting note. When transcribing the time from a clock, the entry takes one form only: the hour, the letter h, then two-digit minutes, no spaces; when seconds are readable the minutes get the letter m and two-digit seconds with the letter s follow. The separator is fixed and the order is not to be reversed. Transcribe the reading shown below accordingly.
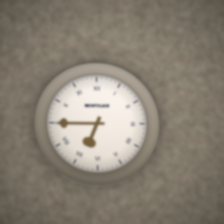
6h45
